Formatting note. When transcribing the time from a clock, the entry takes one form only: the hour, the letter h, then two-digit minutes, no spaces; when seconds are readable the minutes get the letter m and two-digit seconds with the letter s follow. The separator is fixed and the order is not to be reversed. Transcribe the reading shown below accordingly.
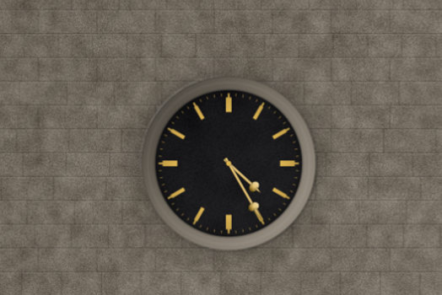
4h25
